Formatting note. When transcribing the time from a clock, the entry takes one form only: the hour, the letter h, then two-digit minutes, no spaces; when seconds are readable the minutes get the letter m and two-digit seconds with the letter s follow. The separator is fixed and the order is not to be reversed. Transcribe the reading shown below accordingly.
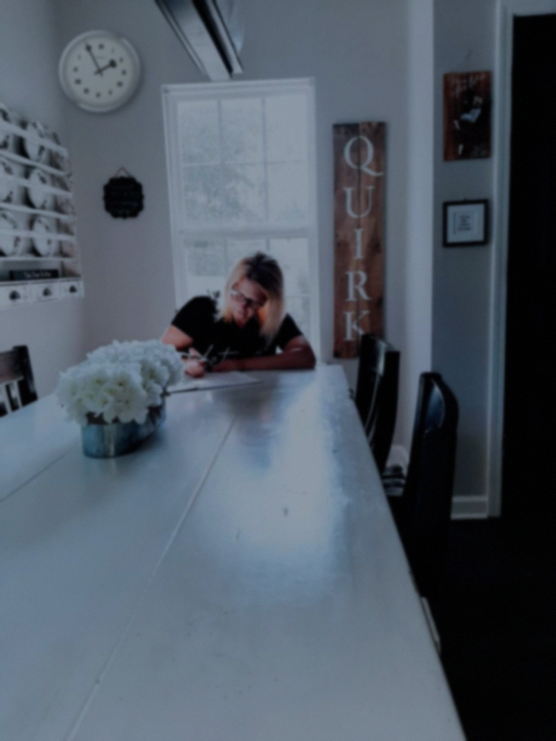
1h55
